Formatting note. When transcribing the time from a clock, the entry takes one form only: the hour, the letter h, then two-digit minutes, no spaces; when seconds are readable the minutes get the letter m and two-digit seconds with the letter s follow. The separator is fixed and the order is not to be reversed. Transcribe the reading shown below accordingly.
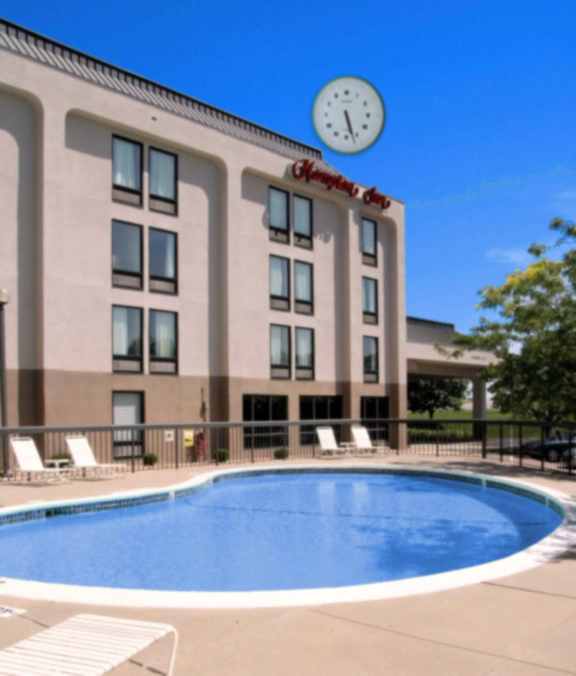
5h27
